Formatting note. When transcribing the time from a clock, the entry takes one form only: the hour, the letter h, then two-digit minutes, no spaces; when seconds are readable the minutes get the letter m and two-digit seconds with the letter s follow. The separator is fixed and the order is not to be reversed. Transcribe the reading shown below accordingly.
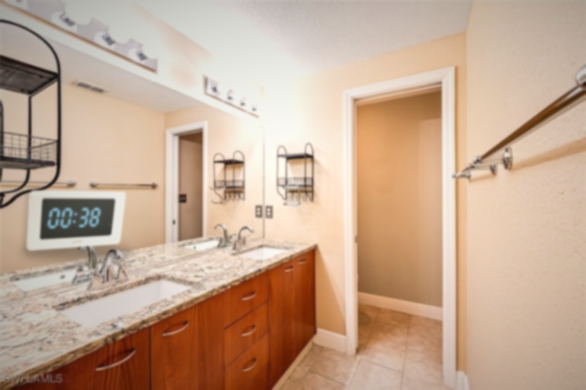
0h38
